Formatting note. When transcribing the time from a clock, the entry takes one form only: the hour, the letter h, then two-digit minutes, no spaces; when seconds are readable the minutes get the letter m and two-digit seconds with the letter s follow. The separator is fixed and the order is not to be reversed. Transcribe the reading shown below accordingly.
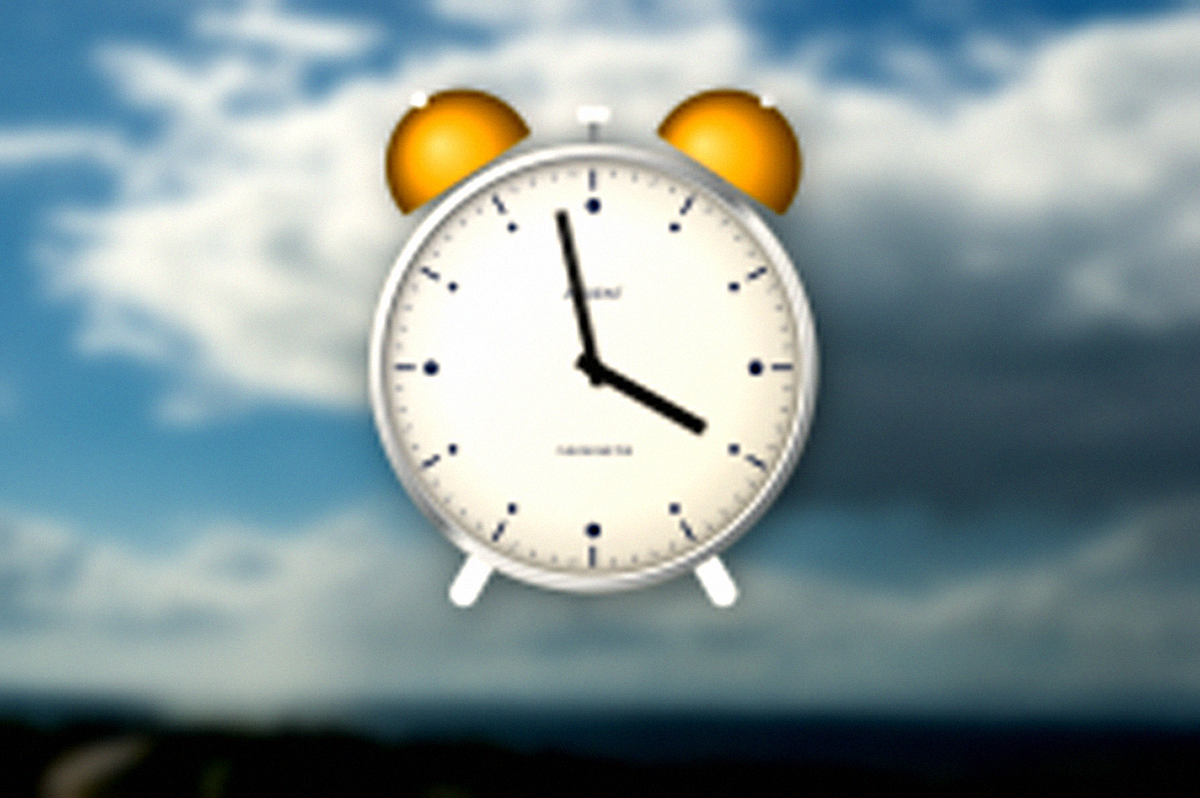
3h58
